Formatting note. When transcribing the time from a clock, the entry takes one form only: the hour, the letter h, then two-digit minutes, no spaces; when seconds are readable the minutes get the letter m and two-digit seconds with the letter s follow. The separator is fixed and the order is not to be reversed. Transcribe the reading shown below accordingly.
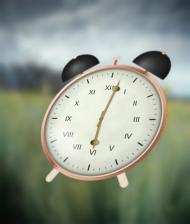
6h02
